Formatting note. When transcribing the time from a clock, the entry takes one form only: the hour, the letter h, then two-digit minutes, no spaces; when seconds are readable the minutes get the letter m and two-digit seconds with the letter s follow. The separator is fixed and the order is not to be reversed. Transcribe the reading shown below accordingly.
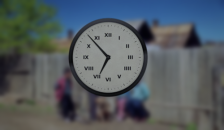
6h53
